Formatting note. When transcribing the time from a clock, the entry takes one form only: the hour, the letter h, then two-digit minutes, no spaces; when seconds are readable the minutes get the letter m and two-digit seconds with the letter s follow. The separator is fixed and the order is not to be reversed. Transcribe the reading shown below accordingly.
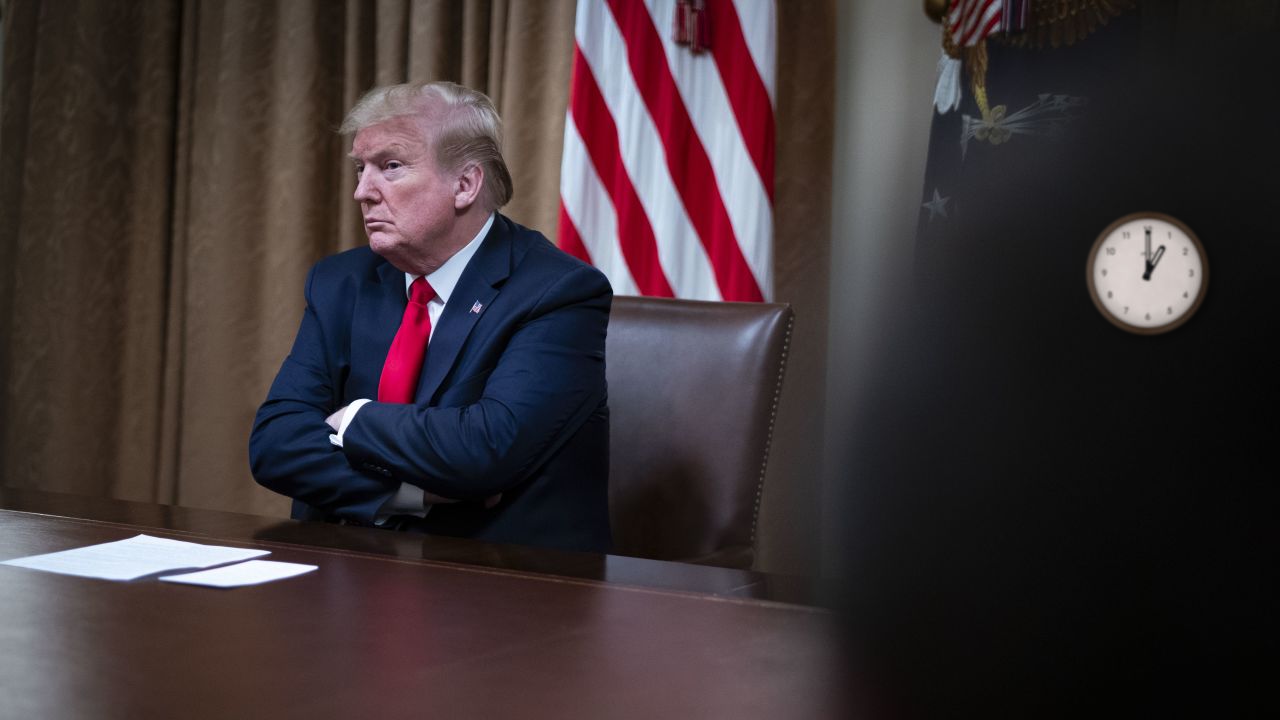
1h00
